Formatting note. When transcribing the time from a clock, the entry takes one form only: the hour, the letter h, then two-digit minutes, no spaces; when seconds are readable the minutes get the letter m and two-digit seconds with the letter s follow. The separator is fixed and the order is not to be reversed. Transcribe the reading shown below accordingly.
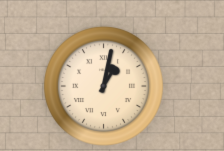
1h02
